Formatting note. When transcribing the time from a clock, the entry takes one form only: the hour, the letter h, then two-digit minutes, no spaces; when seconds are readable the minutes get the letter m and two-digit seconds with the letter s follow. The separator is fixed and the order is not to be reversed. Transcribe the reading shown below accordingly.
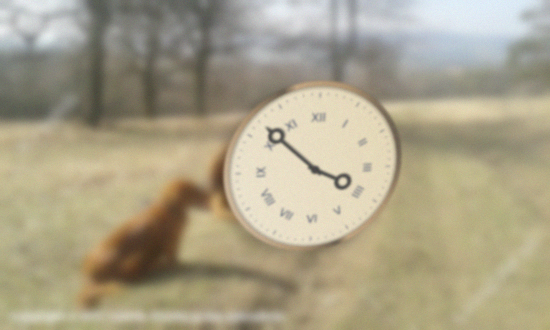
3h52
